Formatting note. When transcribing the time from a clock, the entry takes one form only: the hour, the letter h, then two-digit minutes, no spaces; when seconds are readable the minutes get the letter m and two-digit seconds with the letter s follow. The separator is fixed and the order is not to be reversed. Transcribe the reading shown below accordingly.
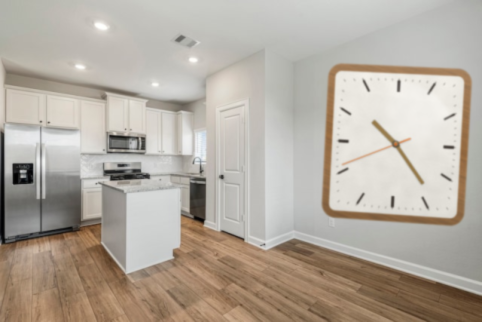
10h23m41s
